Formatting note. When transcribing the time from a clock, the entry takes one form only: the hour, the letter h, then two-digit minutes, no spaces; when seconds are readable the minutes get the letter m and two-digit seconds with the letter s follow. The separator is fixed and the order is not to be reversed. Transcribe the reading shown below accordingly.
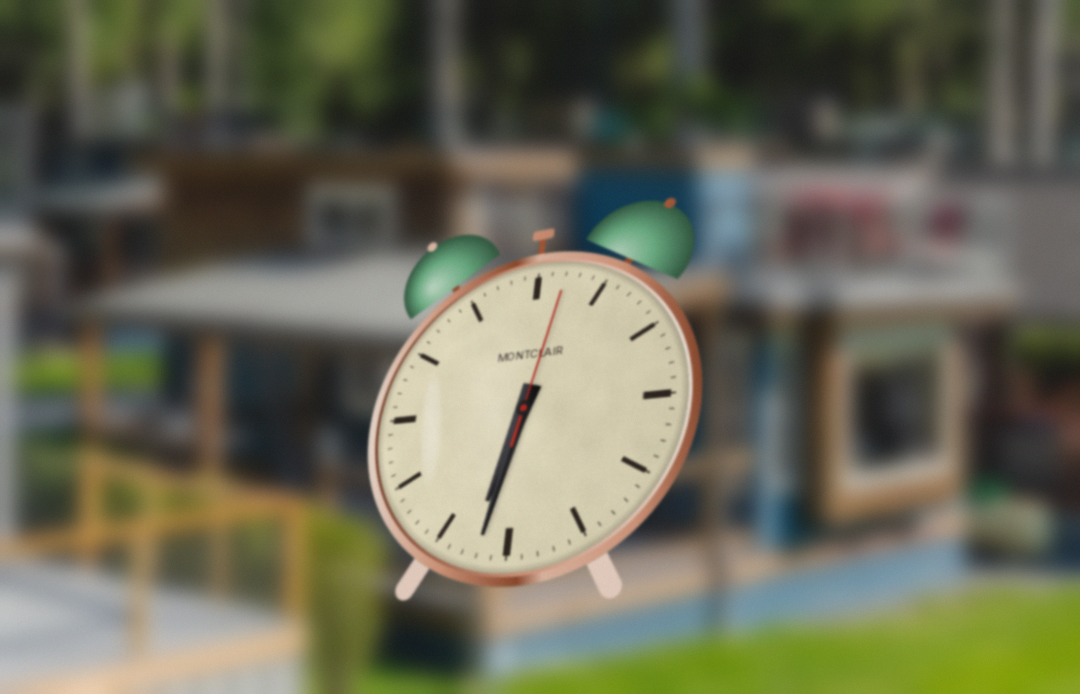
6h32m02s
